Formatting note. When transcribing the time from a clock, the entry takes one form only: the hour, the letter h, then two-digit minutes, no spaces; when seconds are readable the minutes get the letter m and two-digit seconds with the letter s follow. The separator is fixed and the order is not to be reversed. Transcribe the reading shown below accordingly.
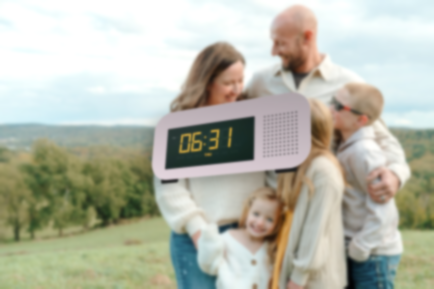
6h31
